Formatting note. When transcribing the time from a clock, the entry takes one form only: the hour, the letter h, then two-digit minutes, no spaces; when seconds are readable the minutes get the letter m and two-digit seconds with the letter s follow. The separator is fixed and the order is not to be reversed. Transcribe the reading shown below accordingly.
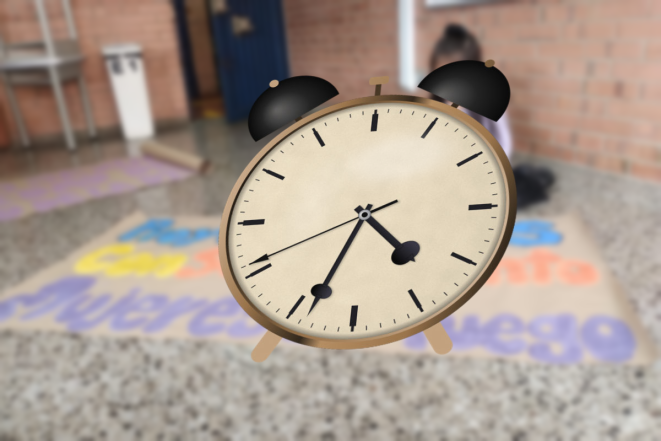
4h33m41s
